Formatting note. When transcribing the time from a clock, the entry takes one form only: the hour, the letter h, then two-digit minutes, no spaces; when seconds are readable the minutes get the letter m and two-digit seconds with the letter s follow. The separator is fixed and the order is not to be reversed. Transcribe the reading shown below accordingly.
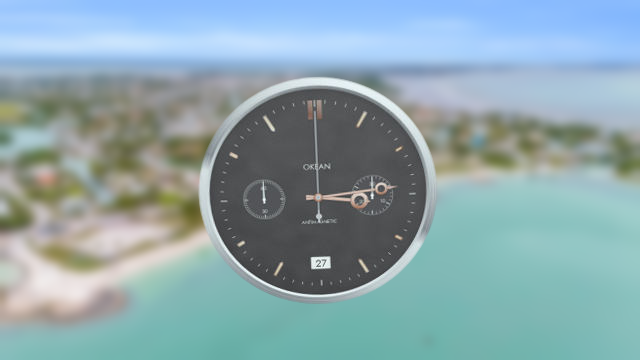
3h14
